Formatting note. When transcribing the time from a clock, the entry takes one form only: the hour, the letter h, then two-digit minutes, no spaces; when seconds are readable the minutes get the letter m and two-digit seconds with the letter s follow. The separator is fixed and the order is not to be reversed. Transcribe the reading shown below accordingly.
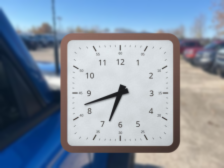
6h42
